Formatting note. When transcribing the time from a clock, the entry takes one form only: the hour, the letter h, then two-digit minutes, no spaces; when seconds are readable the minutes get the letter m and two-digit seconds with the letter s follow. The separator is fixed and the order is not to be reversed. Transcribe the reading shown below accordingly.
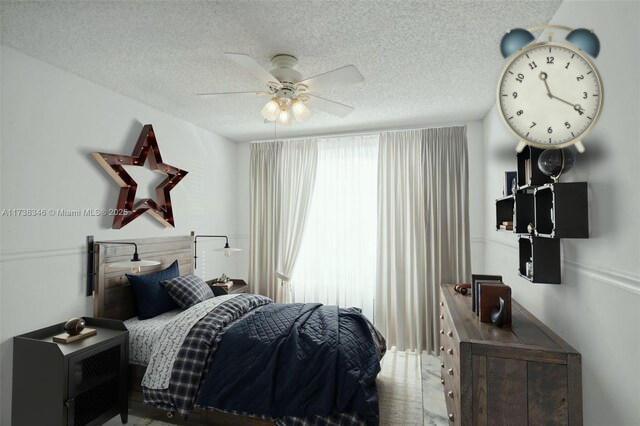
11h19
